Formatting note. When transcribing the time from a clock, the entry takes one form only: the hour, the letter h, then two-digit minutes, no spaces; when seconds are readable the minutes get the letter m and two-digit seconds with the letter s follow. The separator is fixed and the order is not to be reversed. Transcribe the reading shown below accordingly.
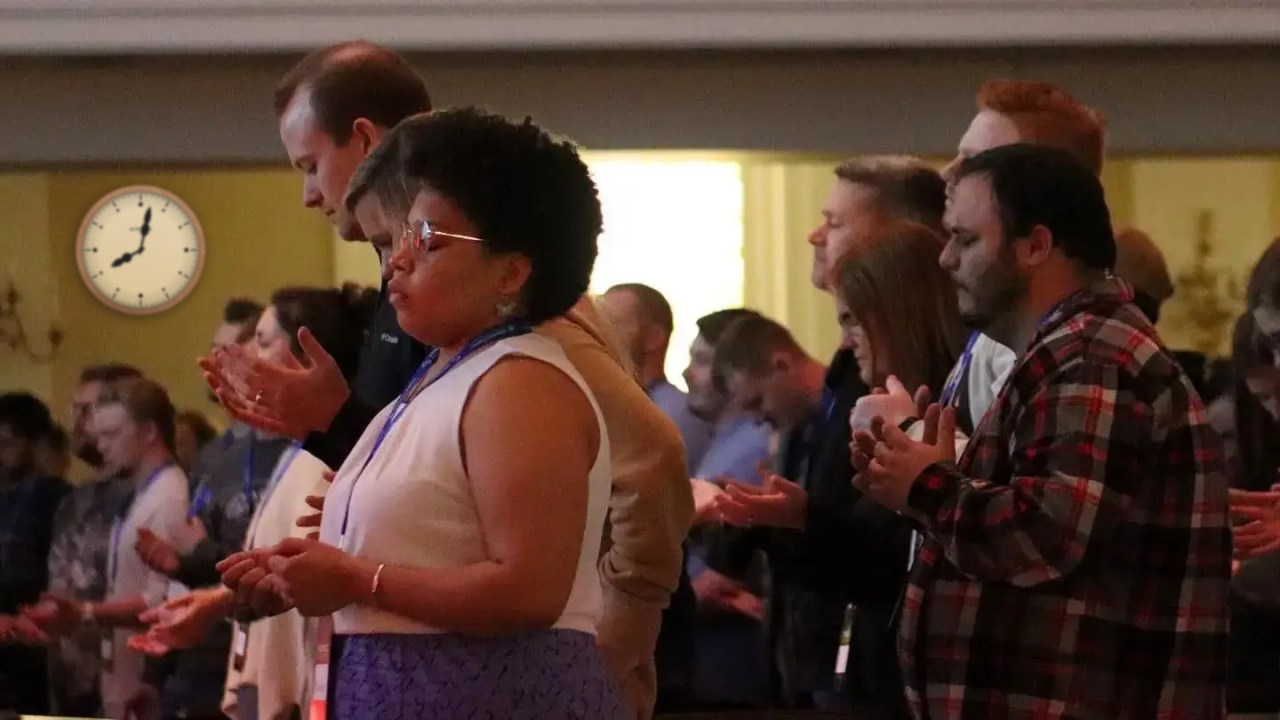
8h02
